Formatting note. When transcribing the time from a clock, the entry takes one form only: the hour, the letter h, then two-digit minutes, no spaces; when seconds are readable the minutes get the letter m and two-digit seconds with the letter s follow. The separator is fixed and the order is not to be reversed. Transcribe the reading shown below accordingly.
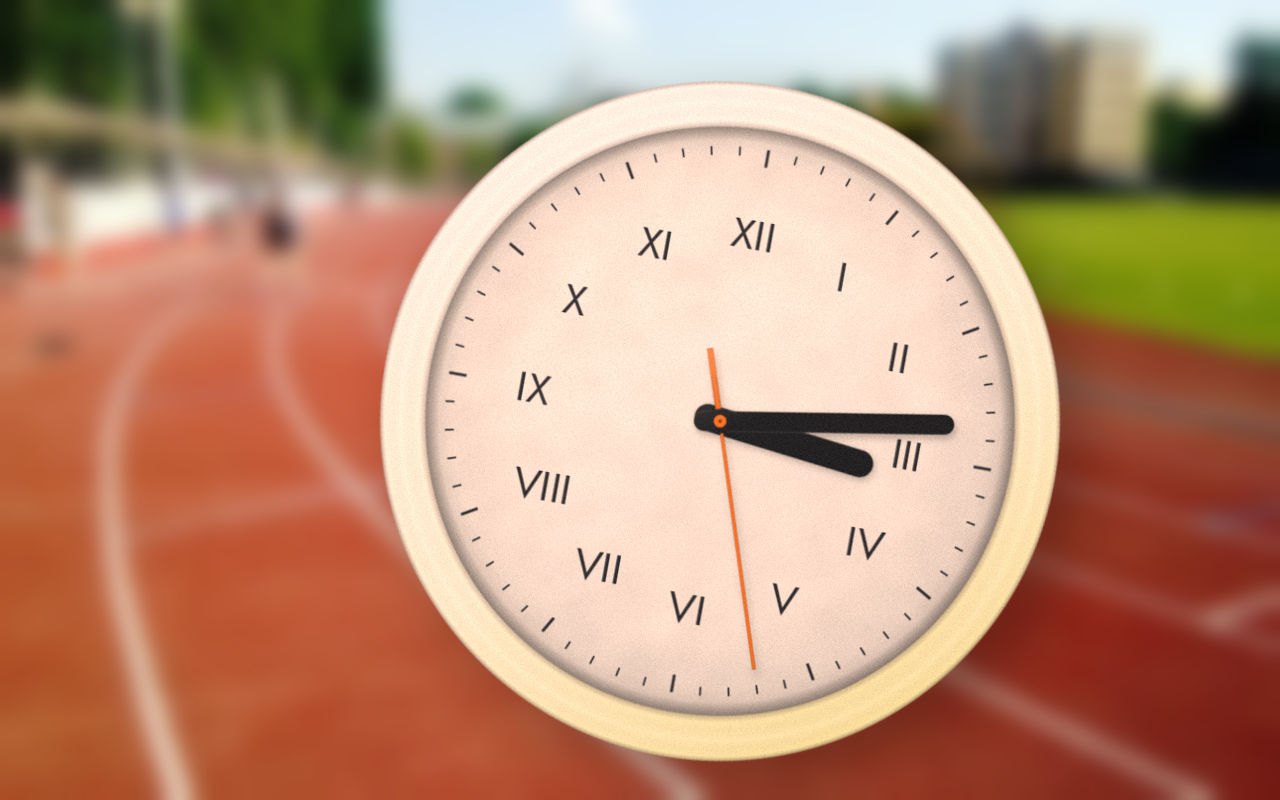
3h13m27s
